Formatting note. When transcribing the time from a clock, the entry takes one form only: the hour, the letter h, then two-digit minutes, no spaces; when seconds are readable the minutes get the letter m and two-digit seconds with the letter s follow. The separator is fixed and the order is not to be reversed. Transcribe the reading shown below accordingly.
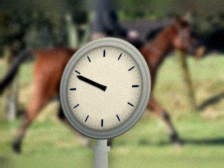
9h49
